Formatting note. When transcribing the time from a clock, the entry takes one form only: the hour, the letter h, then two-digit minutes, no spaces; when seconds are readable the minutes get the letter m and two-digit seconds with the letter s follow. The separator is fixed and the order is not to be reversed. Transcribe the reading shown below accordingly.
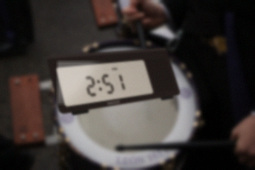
2h51
